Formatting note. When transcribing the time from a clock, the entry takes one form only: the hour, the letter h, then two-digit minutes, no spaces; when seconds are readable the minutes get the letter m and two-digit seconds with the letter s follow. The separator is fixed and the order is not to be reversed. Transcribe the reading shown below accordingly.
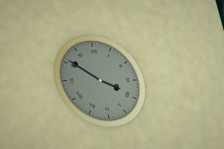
3h51
